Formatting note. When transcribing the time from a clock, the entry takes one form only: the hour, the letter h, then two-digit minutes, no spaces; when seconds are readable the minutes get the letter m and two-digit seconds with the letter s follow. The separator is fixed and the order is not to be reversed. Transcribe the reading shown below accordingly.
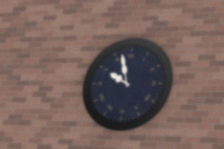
9h57
